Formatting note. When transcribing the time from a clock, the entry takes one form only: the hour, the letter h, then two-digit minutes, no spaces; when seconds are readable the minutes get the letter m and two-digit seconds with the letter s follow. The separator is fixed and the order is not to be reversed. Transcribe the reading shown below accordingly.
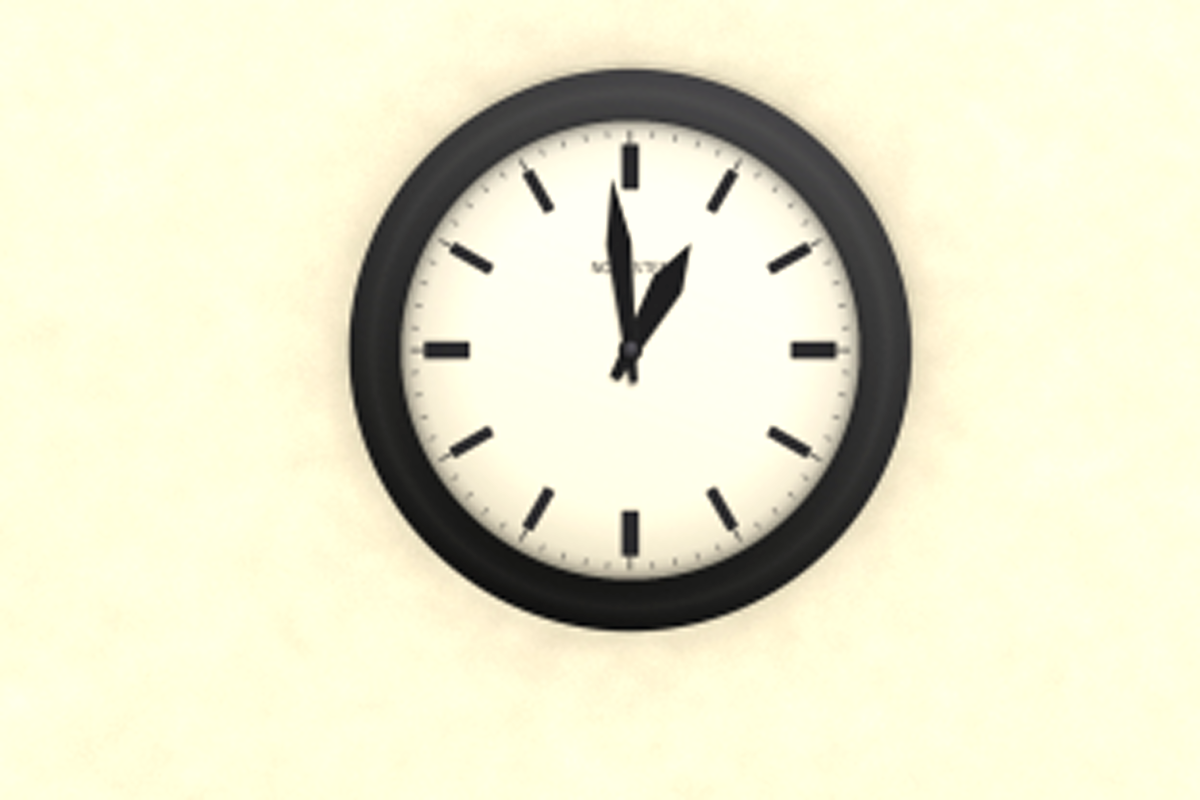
12h59
